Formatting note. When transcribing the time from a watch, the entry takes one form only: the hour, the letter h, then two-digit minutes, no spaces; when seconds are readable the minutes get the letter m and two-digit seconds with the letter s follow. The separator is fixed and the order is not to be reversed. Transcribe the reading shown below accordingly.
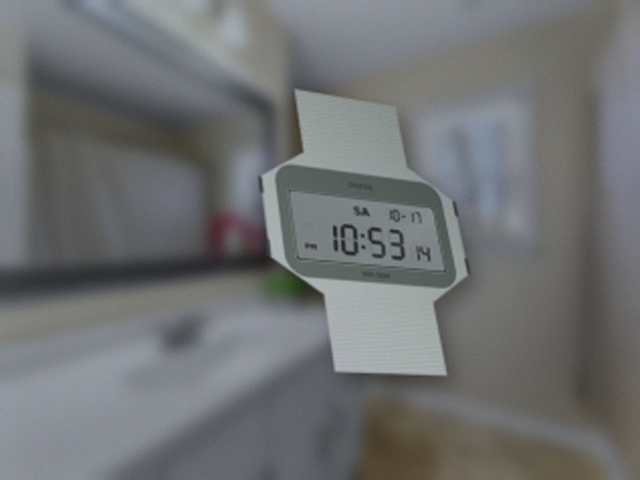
10h53m14s
